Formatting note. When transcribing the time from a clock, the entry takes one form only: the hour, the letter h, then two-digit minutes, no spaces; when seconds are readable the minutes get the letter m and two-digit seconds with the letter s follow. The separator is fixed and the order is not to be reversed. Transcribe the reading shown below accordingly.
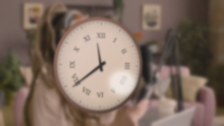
11h39
